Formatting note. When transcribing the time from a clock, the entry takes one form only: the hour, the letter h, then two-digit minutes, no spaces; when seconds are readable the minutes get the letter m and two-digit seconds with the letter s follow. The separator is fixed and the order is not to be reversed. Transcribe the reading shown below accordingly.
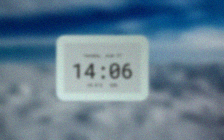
14h06
